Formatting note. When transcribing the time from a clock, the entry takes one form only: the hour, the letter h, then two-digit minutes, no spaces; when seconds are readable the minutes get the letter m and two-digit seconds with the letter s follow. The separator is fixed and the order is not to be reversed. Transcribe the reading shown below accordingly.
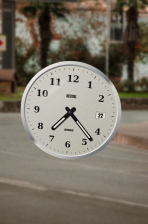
7h23
